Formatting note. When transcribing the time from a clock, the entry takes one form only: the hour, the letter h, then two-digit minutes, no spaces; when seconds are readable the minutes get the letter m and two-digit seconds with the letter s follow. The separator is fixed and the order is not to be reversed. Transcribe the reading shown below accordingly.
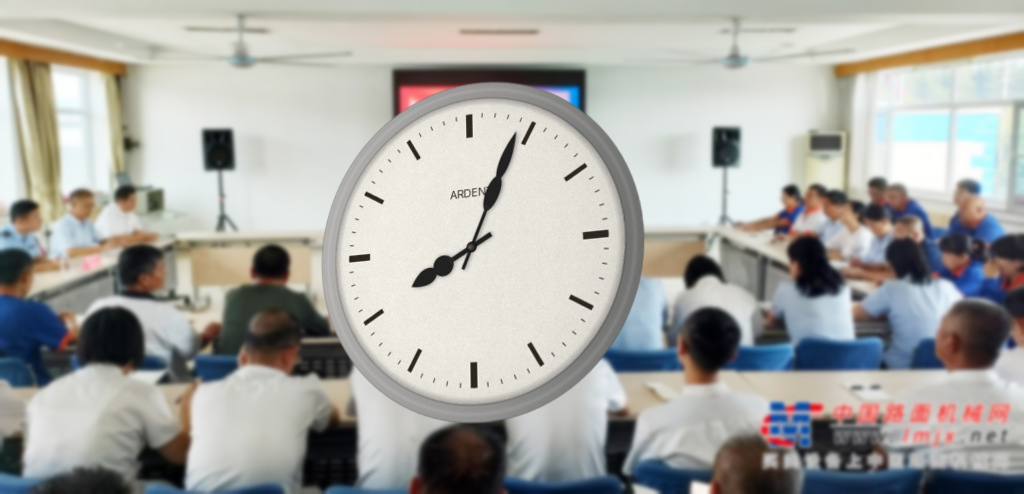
8h04
